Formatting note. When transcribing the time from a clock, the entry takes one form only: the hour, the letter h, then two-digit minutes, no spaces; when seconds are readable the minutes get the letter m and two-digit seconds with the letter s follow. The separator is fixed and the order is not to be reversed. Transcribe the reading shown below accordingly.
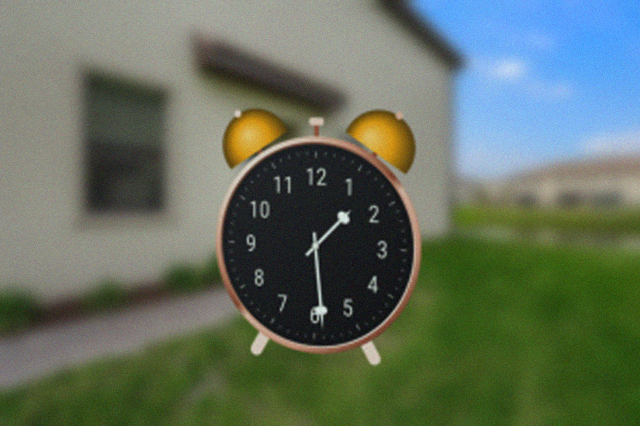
1h29
